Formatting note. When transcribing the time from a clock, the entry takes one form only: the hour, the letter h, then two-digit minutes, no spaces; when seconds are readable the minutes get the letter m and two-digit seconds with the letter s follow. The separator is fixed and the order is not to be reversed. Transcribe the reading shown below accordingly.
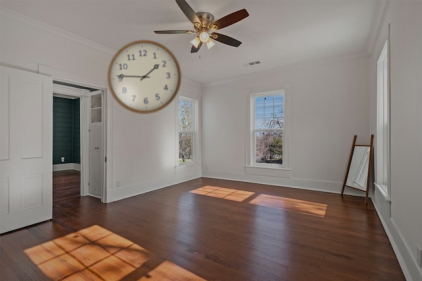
1h46
